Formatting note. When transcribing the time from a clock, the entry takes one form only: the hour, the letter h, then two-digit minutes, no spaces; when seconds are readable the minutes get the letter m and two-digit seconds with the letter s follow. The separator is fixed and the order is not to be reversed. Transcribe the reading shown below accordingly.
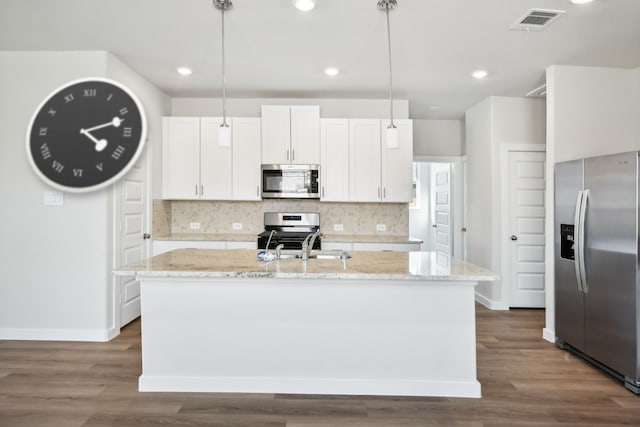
4h12
